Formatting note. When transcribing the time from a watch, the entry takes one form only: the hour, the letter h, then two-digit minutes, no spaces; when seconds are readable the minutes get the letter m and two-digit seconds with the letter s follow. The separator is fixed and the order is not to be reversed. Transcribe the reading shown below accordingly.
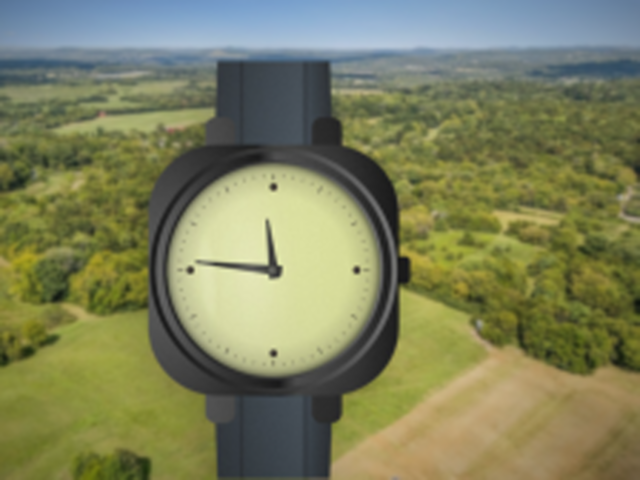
11h46
